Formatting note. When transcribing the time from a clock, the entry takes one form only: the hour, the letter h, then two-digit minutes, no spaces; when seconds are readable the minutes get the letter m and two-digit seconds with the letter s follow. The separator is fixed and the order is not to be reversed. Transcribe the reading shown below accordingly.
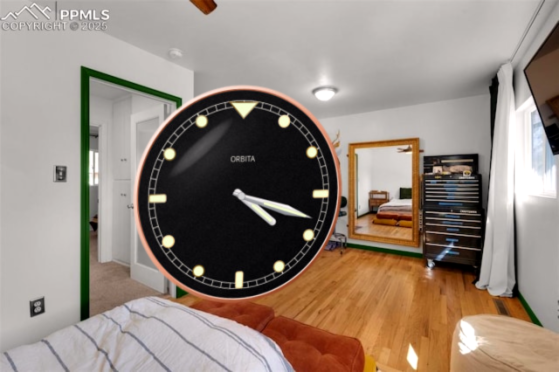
4h18
